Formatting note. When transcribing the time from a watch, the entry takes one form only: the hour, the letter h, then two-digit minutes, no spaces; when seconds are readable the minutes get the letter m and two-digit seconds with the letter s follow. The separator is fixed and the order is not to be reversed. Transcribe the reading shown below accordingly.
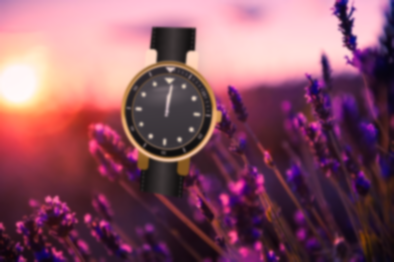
12h01
